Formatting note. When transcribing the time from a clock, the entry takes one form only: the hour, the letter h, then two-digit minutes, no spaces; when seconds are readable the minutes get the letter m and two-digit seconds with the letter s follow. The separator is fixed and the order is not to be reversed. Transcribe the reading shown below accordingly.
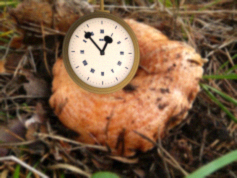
12h53
